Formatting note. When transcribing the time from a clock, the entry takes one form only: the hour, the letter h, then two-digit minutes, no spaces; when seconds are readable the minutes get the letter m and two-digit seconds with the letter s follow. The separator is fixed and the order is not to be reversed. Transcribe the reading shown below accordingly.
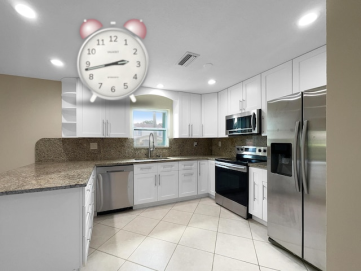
2h43
